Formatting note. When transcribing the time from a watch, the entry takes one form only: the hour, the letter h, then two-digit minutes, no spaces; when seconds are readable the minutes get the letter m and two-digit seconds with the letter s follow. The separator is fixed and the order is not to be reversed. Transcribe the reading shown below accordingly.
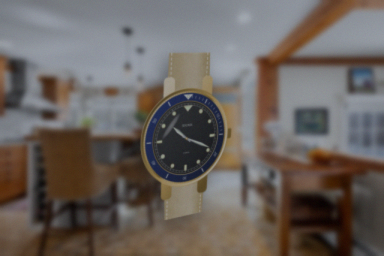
10h19
